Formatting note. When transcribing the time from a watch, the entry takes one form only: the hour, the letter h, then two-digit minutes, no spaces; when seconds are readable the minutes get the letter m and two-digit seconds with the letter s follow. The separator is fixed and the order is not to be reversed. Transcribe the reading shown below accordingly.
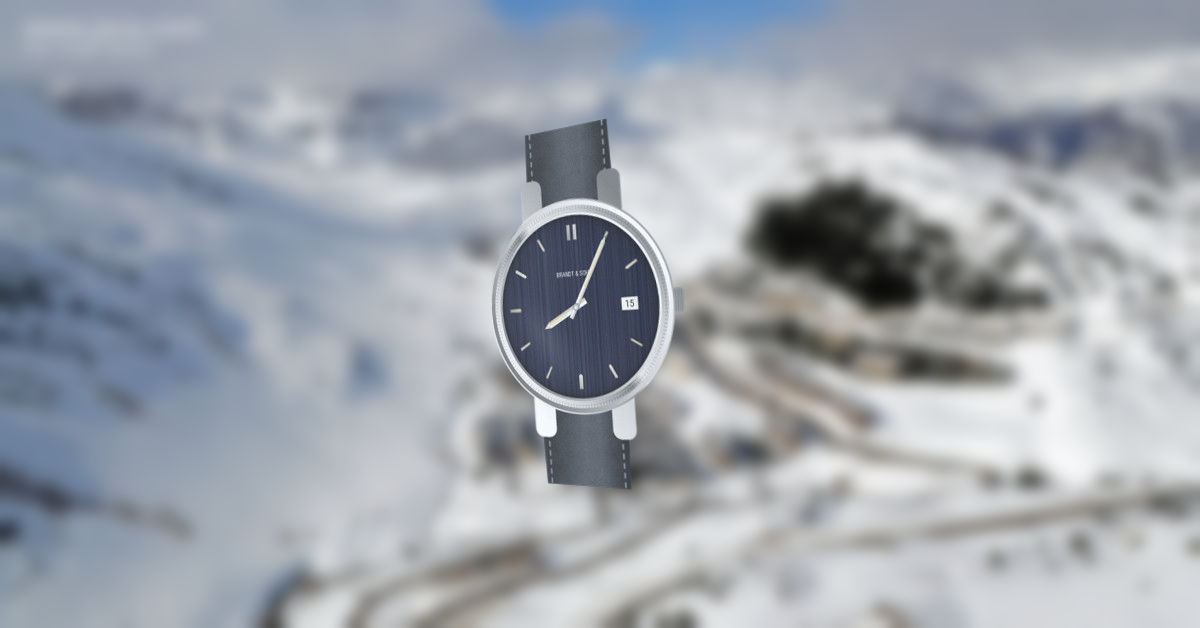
8h05
